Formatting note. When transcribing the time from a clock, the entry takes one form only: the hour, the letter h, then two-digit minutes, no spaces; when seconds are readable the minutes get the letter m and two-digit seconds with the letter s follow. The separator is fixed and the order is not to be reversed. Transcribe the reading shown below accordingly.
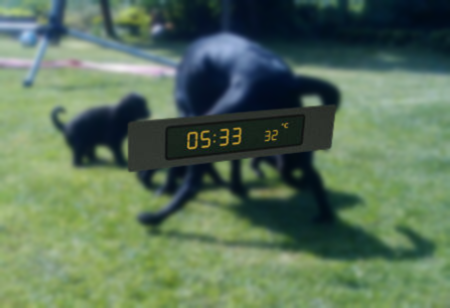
5h33
